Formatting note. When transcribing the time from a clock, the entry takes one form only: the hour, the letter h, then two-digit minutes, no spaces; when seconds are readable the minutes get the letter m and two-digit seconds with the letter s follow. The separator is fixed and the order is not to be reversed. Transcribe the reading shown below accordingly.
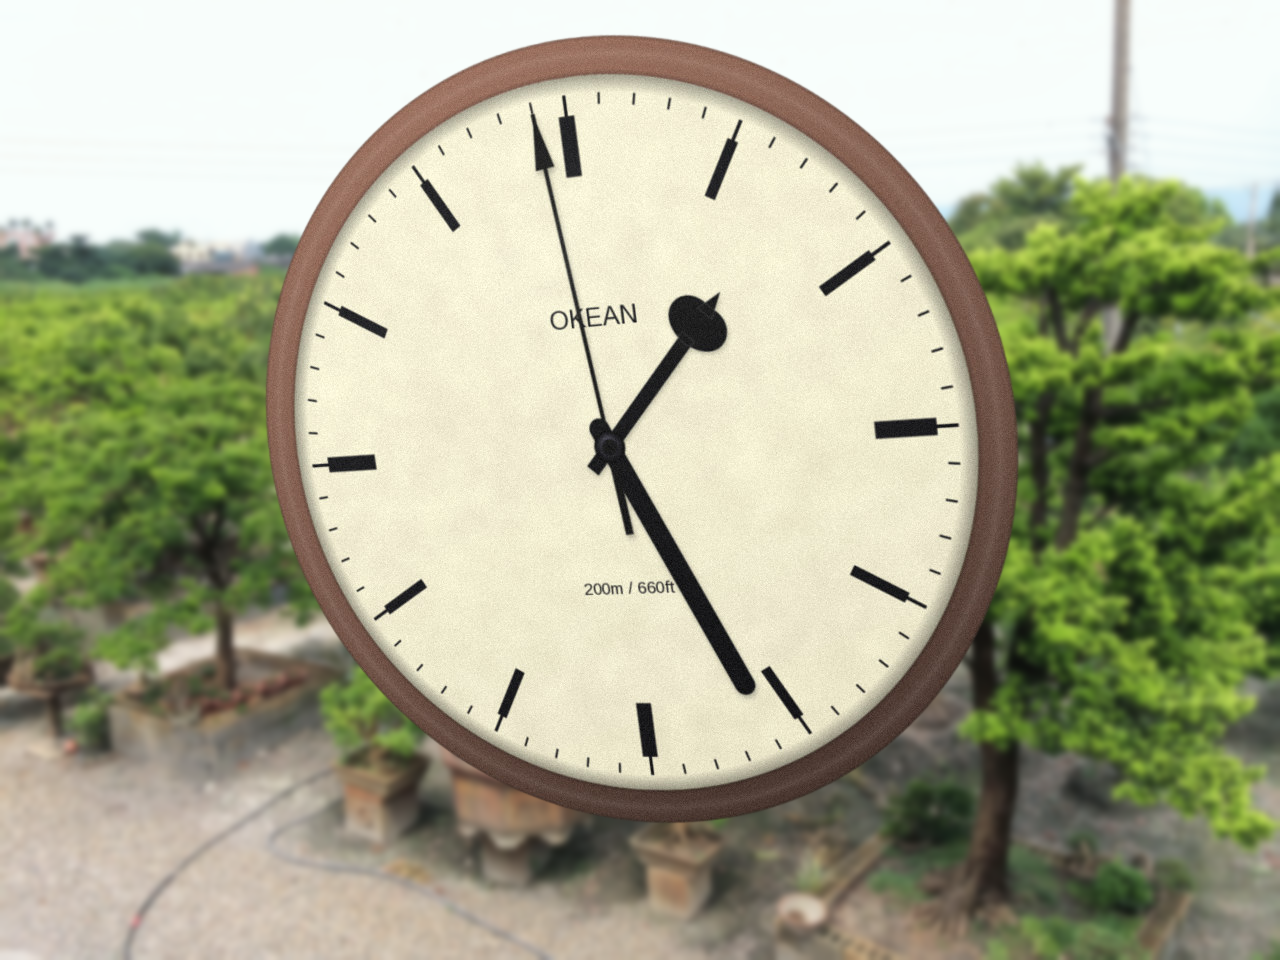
1h25m59s
